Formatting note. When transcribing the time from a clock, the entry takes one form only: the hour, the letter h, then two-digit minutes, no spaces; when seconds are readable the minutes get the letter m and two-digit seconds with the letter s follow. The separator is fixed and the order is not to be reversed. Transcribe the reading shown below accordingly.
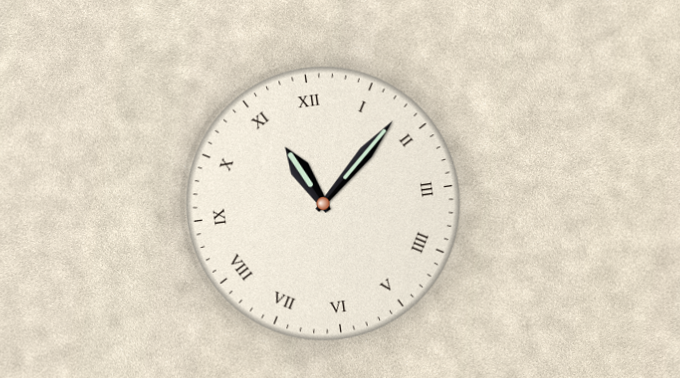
11h08
